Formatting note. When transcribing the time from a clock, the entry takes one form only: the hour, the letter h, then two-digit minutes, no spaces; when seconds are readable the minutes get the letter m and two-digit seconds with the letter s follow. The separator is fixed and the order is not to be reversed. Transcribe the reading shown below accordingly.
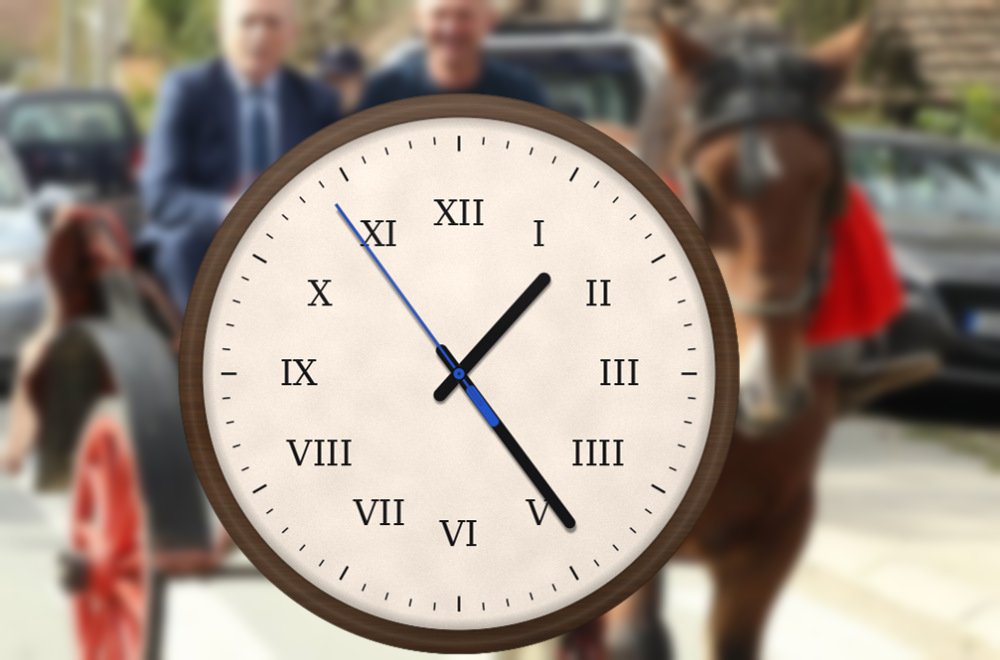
1h23m54s
